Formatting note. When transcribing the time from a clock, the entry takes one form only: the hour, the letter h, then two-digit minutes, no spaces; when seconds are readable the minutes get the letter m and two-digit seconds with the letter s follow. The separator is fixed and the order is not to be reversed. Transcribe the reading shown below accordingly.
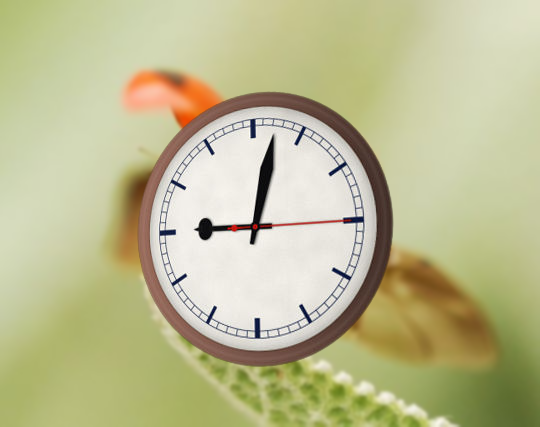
9h02m15s
